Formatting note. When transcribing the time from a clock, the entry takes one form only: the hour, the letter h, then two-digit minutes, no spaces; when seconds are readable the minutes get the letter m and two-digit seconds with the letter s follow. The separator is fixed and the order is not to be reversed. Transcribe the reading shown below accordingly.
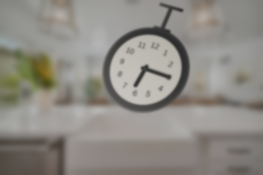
6h15
